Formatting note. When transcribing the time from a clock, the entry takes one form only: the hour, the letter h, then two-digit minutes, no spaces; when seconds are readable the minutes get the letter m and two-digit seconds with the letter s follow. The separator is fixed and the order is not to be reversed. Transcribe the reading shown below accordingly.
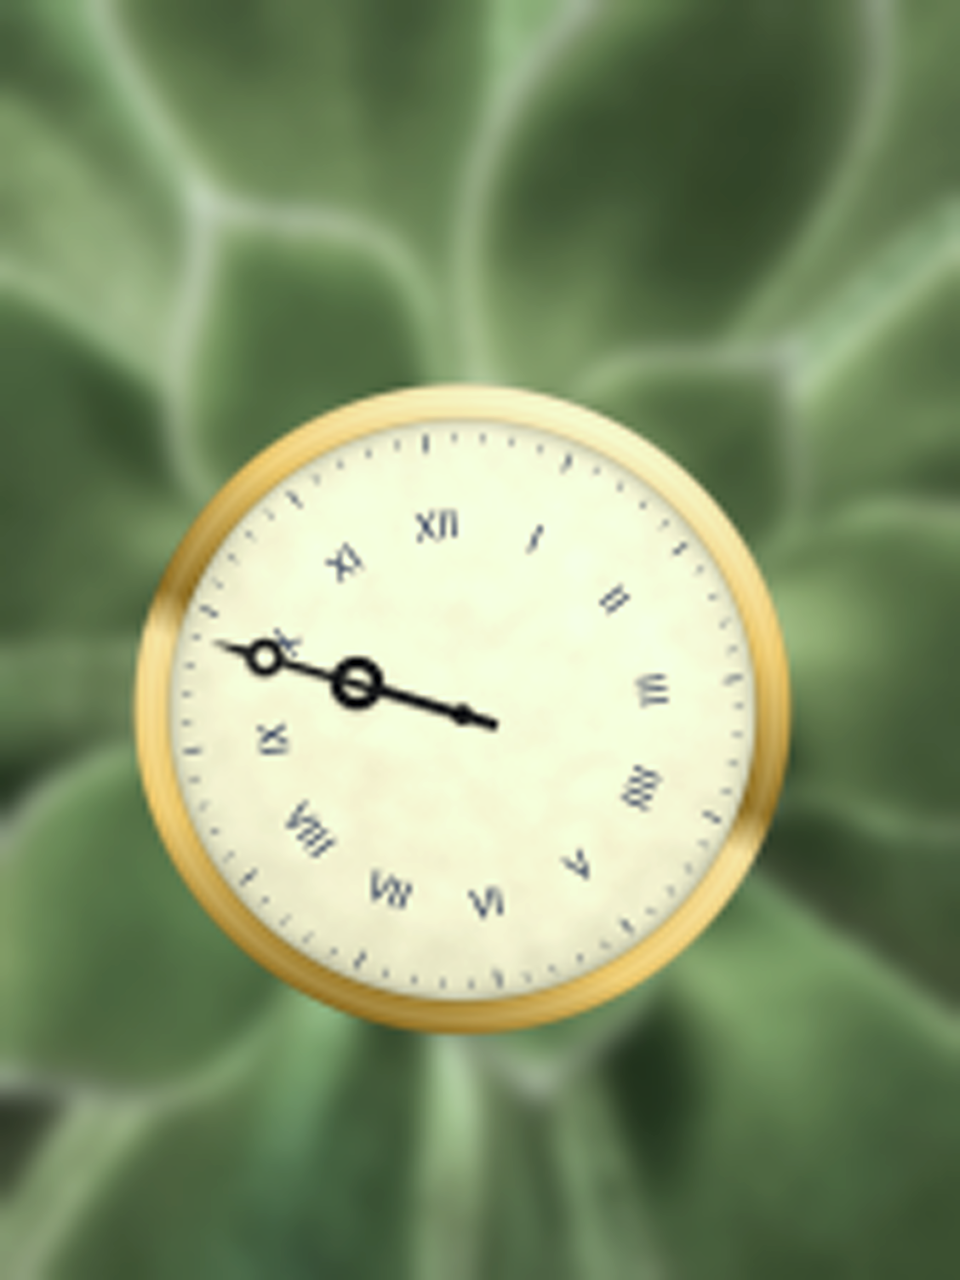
9h49
